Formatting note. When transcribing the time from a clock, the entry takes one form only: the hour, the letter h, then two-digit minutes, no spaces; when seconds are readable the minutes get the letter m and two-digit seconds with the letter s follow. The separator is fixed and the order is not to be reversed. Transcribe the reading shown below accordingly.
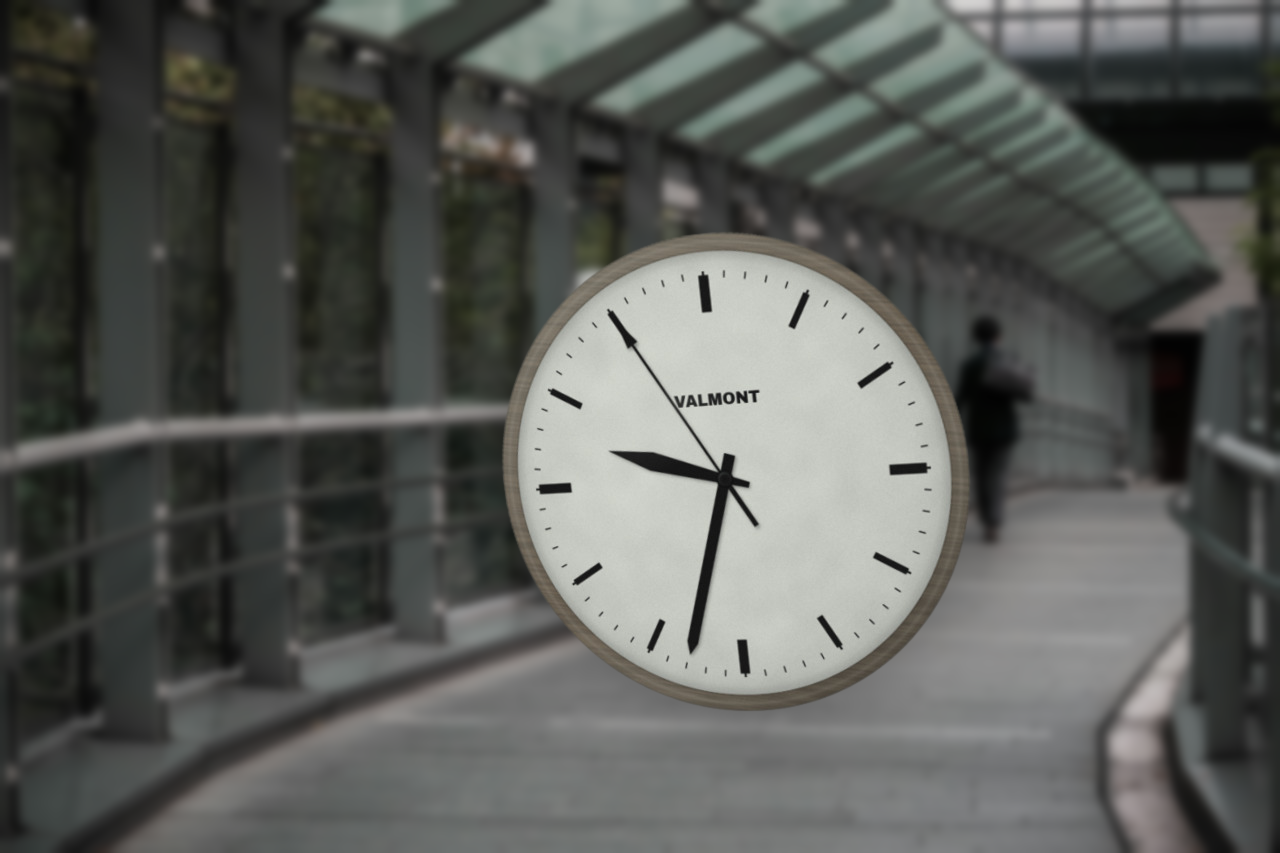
9h32m55s
